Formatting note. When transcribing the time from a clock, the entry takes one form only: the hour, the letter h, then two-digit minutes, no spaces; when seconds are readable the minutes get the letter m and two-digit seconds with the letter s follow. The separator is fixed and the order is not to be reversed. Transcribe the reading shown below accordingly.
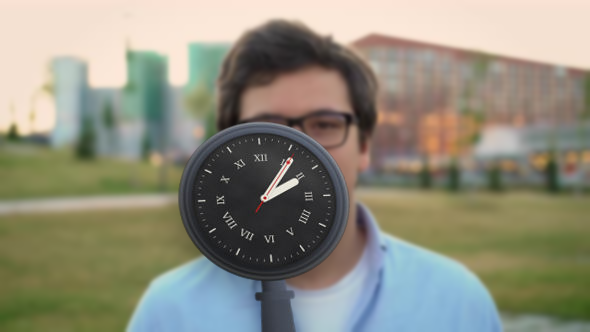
2h06m06s
